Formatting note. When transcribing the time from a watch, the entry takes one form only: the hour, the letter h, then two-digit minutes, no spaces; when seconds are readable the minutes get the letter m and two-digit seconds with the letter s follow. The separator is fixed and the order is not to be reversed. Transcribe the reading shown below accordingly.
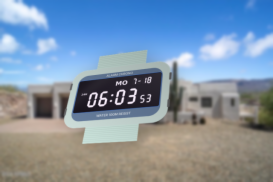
6h03
